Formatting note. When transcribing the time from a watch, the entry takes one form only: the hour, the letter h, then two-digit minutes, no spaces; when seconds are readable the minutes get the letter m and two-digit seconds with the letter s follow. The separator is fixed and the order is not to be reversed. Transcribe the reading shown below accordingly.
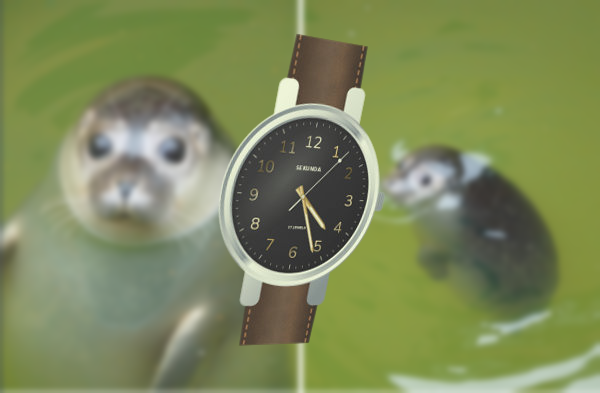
4h26m07s
